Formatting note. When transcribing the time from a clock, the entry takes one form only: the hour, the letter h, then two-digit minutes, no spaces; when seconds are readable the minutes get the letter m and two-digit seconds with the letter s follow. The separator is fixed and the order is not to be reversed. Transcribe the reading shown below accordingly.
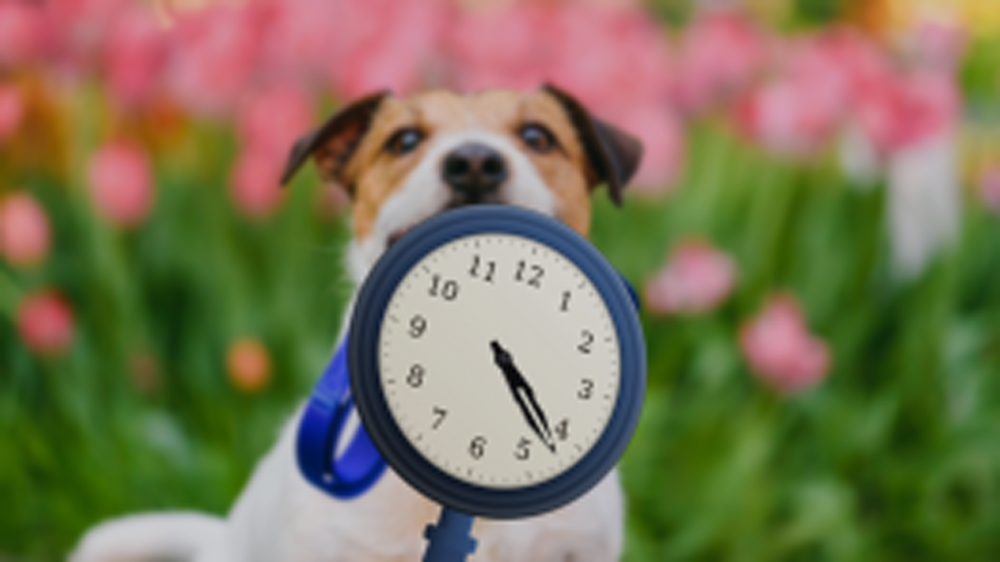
4h22
